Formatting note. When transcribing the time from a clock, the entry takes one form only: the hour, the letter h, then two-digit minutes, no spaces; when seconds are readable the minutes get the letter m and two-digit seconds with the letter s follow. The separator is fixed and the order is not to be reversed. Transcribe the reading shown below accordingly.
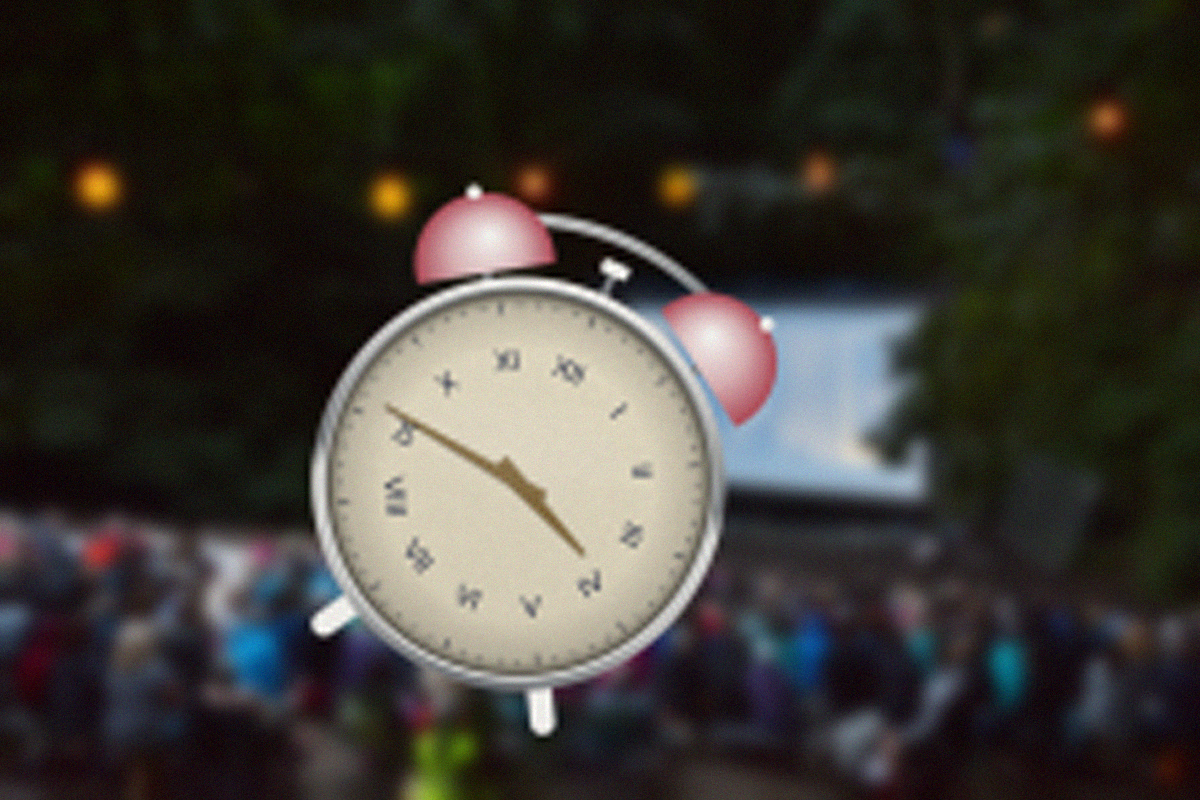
3h46
